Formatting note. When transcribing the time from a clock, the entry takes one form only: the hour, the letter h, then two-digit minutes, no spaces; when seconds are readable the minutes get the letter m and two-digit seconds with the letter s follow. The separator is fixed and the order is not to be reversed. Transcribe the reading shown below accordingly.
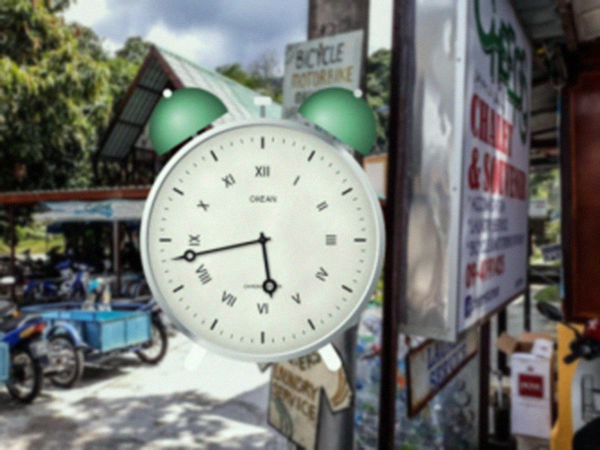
5h43
